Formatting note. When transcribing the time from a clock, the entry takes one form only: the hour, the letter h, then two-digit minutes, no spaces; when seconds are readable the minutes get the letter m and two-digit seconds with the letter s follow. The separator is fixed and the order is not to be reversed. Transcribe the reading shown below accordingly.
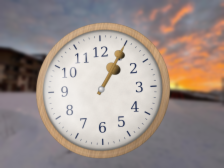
1h05
